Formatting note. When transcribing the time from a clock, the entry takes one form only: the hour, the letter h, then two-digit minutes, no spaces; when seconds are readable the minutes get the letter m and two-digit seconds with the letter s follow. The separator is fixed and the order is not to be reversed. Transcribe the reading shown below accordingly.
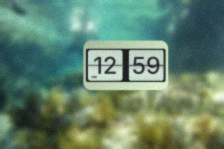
12h59
